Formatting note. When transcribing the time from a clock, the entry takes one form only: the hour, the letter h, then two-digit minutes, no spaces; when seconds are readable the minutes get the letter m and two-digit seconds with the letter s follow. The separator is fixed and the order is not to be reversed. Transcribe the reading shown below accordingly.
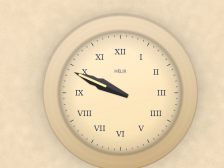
9h49
